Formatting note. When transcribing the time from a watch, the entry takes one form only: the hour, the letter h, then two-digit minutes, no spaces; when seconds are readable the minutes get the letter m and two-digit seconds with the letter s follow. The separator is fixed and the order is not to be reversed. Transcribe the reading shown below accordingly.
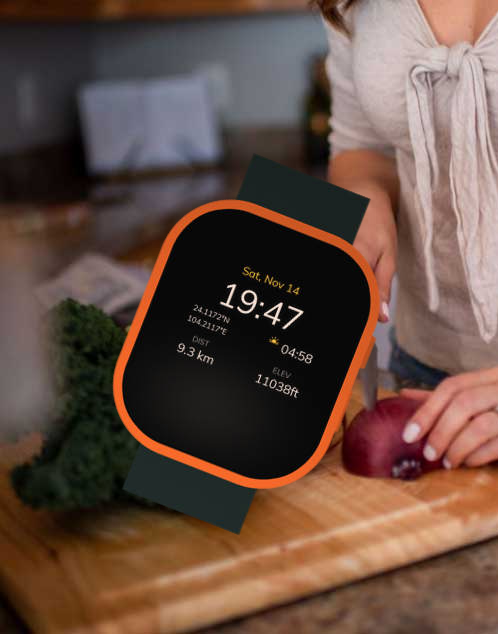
19h47
